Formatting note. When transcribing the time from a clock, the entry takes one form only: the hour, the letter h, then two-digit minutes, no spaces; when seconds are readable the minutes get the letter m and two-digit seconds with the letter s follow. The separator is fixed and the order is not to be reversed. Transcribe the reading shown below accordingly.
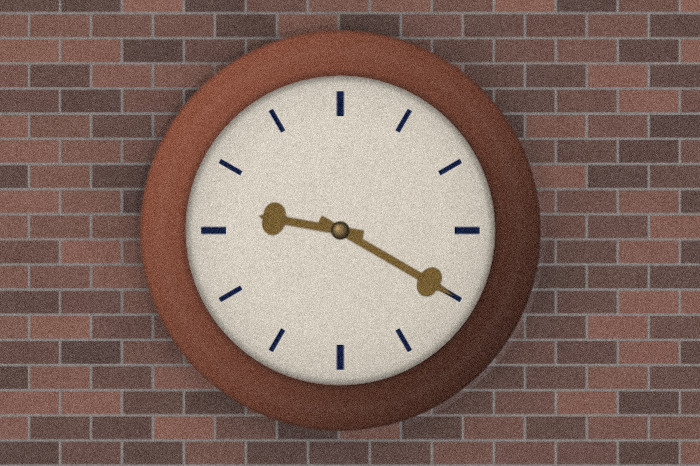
9h20
